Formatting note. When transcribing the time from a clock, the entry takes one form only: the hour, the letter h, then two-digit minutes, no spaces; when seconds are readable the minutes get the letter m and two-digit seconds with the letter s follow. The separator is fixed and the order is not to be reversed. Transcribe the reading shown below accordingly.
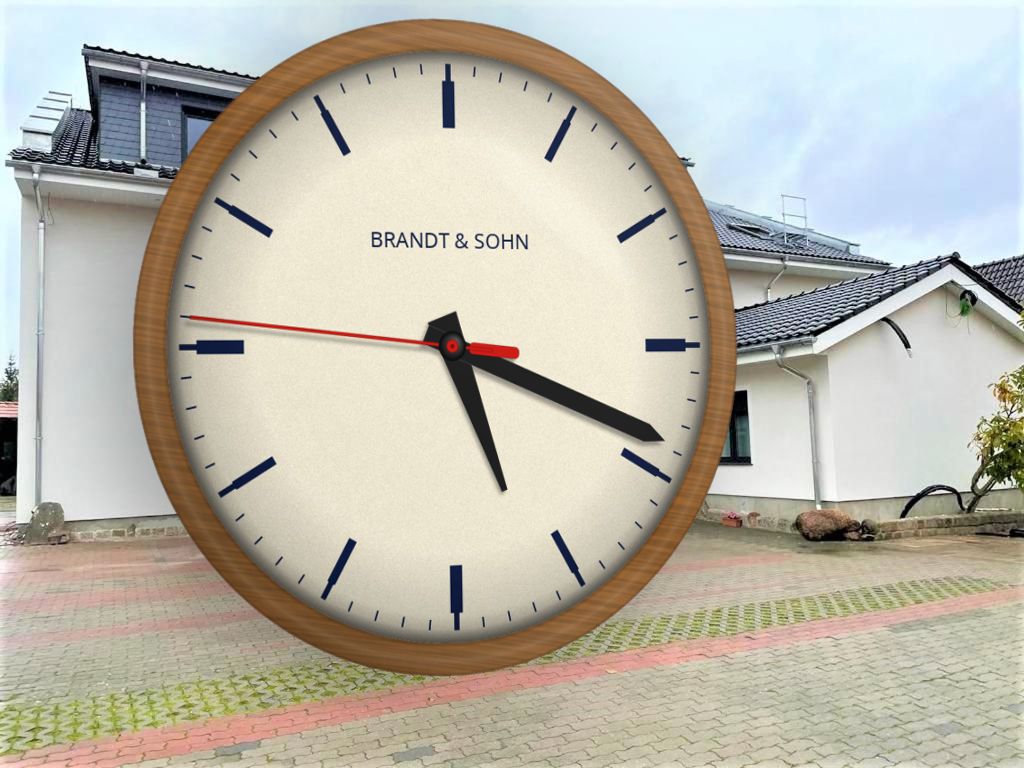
5h18m46s
